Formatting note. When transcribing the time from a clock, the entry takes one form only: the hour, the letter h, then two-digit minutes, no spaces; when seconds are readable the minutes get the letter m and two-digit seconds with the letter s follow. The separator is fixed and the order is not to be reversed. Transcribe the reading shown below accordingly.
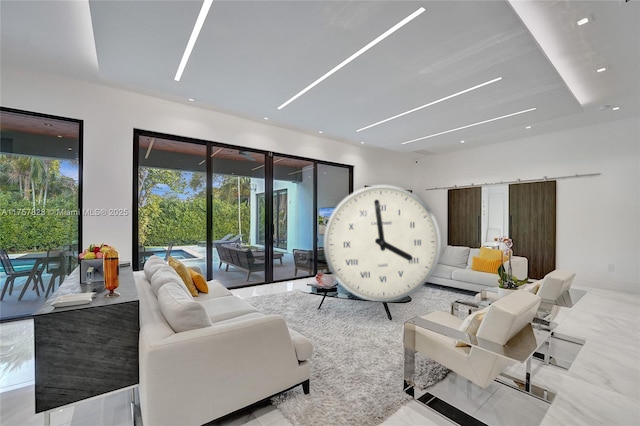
3h59
